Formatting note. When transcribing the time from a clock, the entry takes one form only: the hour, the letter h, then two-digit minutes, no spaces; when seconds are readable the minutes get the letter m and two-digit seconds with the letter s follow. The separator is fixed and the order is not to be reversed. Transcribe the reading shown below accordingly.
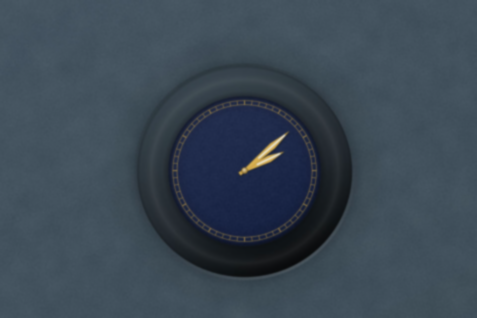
2h08
